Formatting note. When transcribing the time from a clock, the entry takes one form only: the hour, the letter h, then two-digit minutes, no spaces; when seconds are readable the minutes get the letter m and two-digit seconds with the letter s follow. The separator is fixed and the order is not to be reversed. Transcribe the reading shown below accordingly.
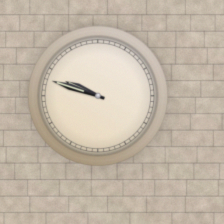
9h48
